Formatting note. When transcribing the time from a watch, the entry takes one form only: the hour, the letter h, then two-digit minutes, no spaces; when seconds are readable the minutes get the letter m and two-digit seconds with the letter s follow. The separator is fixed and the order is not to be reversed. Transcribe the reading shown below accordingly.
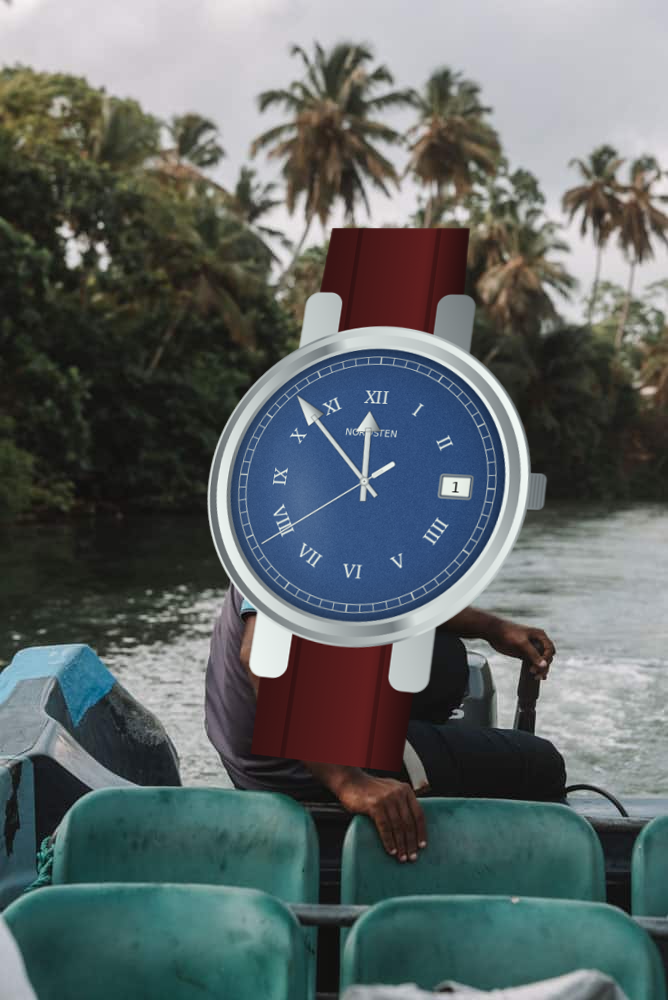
11h52m39s
